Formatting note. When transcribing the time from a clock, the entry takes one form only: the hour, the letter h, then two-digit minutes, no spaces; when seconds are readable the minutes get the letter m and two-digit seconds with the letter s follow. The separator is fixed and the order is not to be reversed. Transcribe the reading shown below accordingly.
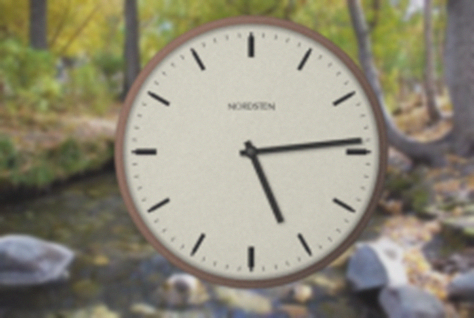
5h14
